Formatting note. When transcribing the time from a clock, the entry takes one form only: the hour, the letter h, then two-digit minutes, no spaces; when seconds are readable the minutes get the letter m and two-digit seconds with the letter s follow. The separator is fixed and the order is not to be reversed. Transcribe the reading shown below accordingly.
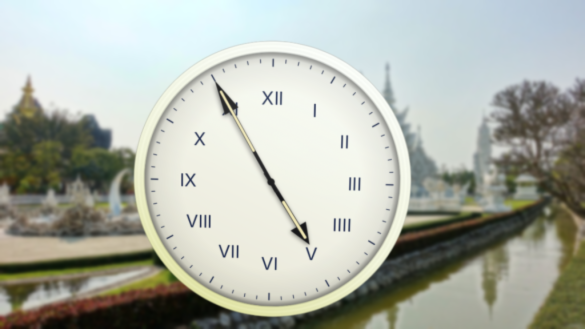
4h55
